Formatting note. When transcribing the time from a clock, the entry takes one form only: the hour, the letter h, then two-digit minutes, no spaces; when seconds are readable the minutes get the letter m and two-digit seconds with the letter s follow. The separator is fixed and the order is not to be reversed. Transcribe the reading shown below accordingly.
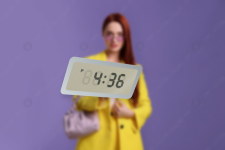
4h36
